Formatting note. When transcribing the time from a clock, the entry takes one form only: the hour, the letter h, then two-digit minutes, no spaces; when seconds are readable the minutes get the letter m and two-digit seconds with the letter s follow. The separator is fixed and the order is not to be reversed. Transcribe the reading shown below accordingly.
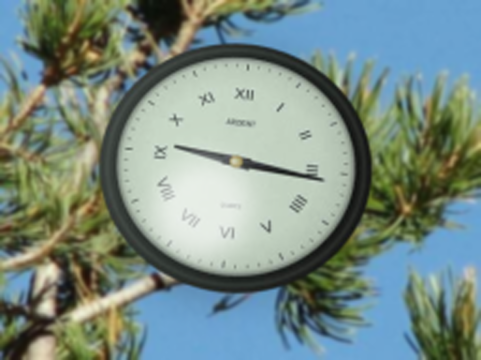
9h16
